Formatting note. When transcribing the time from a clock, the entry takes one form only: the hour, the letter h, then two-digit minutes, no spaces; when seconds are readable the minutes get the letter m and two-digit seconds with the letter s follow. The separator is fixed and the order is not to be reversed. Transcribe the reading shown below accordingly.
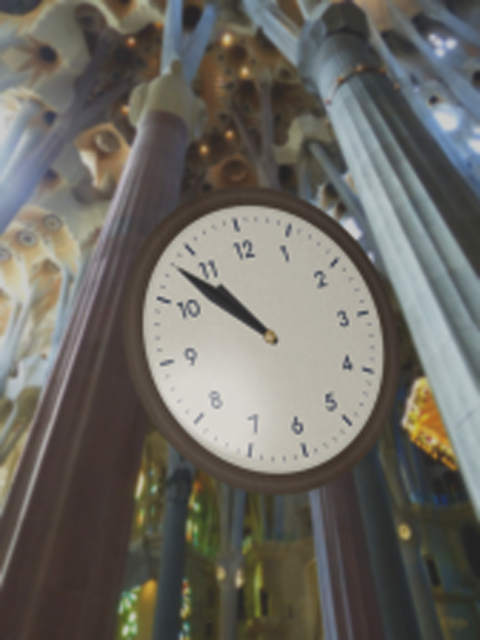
10h53
